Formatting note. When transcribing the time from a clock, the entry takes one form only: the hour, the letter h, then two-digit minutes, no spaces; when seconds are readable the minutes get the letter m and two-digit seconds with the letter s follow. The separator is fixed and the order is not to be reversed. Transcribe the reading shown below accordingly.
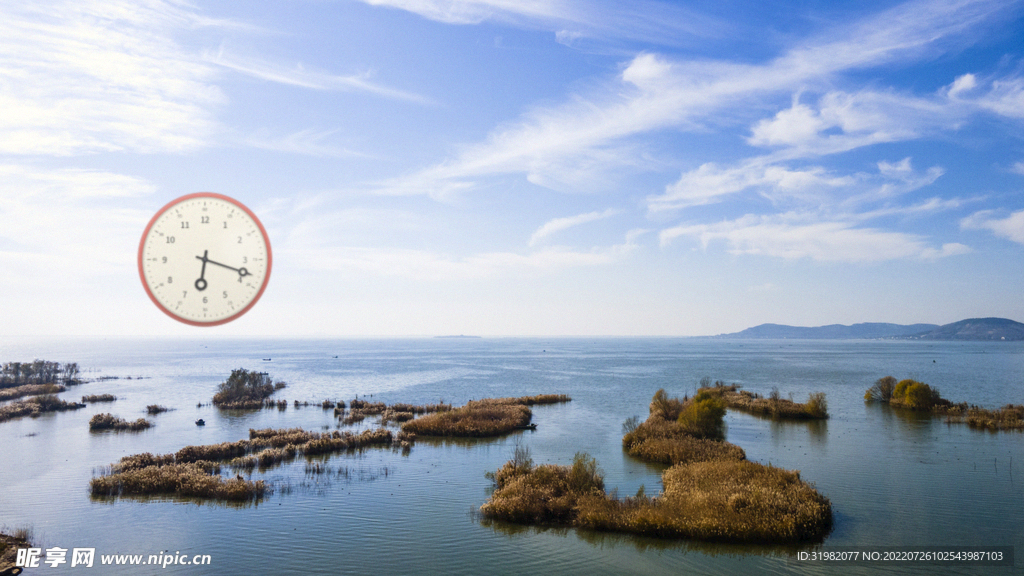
6h18
